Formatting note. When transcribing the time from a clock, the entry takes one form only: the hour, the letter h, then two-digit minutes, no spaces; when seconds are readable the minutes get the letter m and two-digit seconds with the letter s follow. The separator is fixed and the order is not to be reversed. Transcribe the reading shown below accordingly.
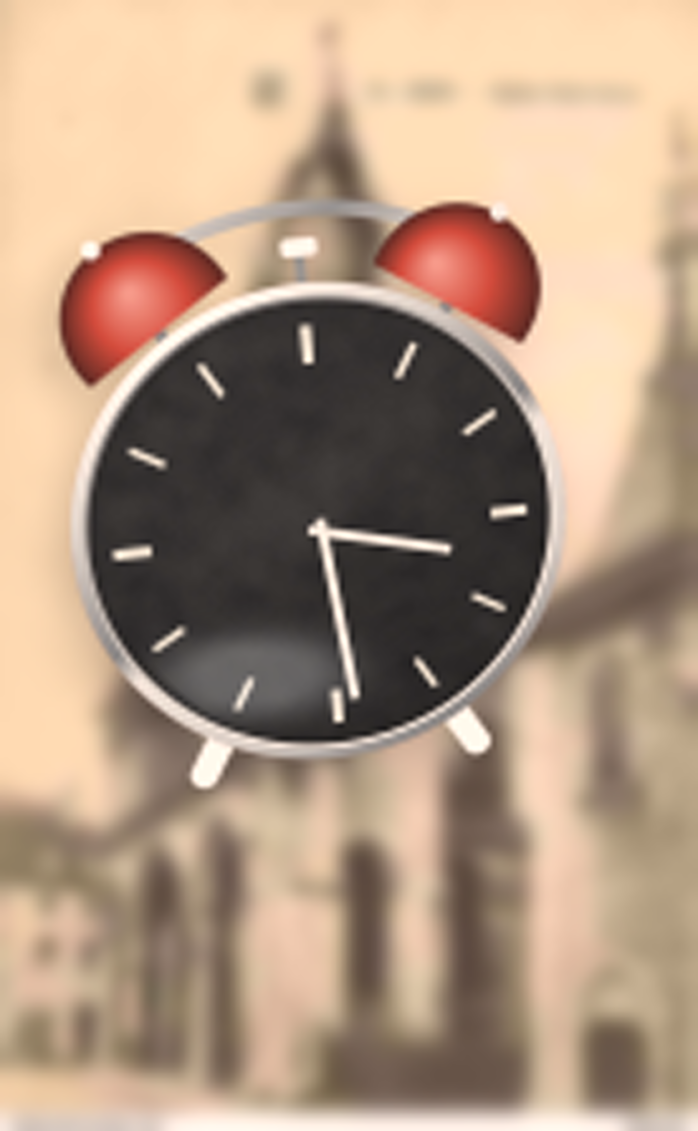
3h29
